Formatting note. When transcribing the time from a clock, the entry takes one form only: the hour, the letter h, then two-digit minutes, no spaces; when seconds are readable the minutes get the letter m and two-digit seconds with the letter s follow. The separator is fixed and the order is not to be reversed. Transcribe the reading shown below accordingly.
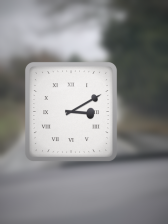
3h10
